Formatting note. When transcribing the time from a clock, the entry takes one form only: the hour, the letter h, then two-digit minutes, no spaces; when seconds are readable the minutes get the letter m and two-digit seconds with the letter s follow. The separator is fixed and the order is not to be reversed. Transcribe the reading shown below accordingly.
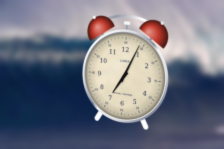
7h04
